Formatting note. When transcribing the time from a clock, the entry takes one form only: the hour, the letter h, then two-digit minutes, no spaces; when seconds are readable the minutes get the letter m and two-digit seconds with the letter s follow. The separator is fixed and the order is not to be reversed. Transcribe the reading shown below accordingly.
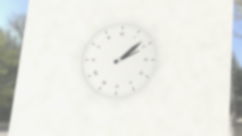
2h08
